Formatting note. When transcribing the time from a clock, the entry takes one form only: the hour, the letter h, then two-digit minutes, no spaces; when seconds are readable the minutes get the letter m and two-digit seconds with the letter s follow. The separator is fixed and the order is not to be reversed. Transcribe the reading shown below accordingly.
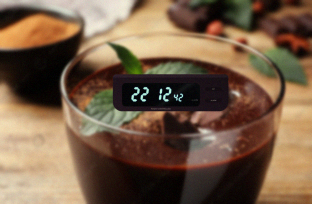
22h12m42s
